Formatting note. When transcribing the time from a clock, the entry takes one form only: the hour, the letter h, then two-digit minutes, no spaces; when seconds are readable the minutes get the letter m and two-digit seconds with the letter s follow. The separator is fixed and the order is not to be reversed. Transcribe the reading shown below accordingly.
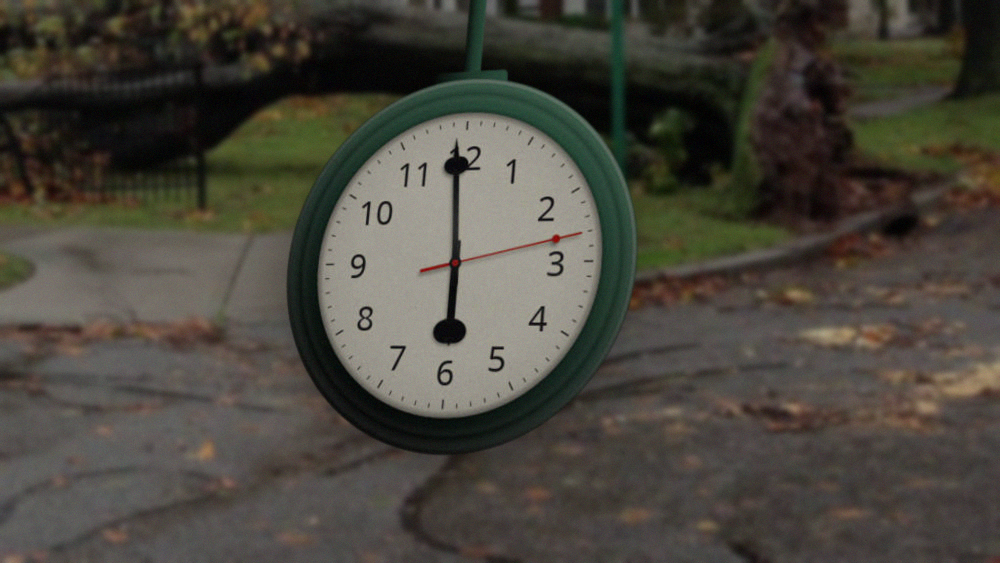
5h59m13s
